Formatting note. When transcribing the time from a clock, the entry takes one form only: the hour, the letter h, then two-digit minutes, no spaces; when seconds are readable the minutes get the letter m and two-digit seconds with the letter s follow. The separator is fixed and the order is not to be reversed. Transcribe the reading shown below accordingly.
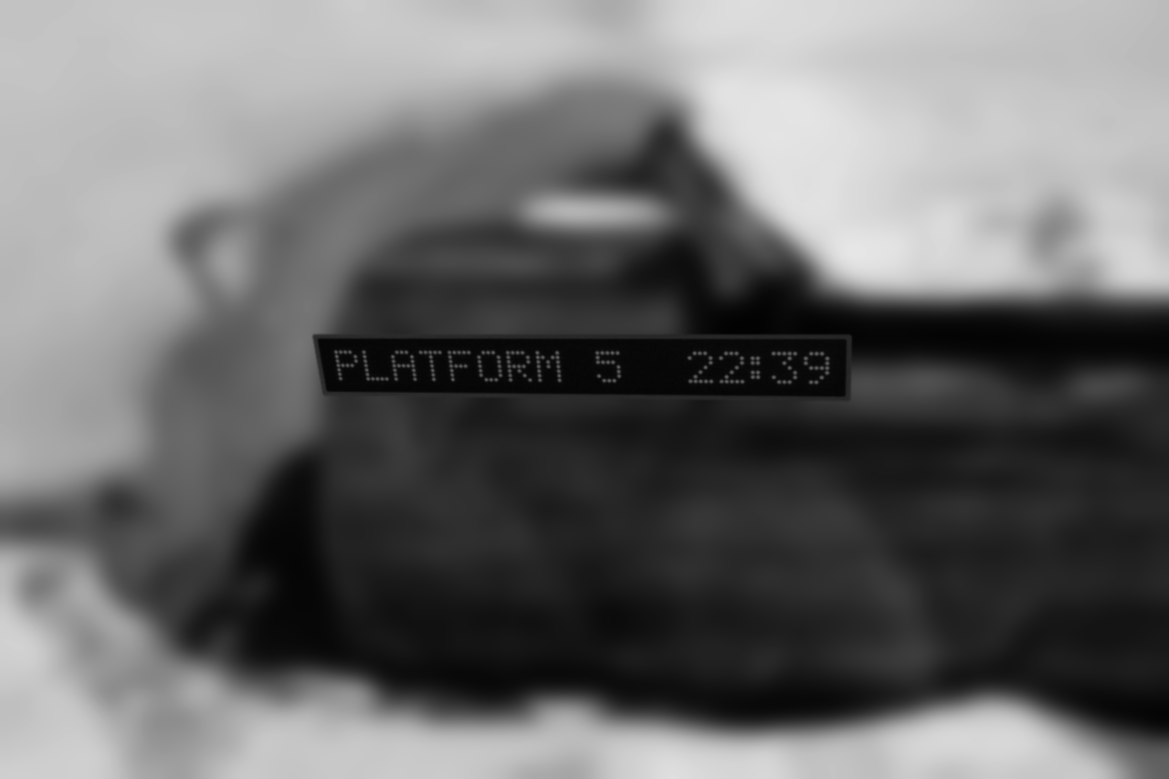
22h39
